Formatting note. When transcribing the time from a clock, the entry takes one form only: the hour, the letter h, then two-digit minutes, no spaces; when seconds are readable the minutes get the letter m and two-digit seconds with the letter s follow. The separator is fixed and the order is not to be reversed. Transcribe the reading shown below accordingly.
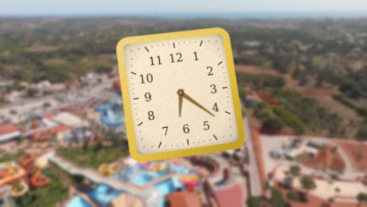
6h22
